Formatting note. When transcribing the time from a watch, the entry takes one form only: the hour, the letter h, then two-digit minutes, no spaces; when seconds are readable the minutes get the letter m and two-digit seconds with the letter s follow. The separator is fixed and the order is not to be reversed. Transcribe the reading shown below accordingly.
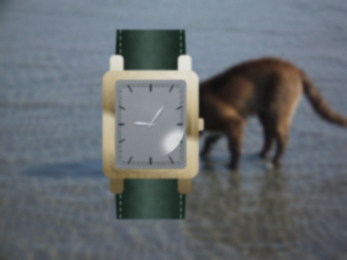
9h06
